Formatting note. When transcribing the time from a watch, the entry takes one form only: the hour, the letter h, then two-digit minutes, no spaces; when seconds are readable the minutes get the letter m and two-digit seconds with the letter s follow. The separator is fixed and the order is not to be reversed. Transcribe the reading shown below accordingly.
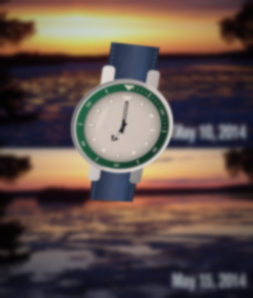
7h00
